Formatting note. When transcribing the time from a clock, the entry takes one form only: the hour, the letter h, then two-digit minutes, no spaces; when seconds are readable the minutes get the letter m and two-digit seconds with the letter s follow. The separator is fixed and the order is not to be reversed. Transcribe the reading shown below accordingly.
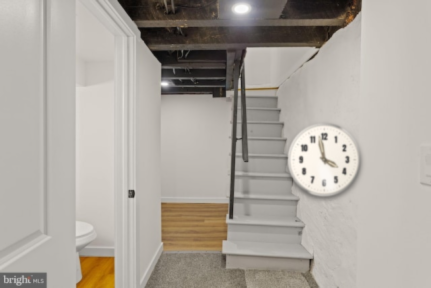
3h58
